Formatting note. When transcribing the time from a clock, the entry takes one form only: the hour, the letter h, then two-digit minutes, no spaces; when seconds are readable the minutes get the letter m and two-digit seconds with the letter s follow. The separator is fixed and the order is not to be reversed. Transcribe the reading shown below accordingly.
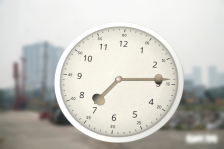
7h14
